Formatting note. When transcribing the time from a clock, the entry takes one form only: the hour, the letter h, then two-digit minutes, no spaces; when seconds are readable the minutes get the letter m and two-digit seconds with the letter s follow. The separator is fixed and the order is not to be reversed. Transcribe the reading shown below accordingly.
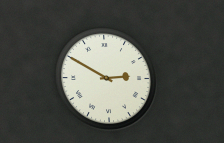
2h50
